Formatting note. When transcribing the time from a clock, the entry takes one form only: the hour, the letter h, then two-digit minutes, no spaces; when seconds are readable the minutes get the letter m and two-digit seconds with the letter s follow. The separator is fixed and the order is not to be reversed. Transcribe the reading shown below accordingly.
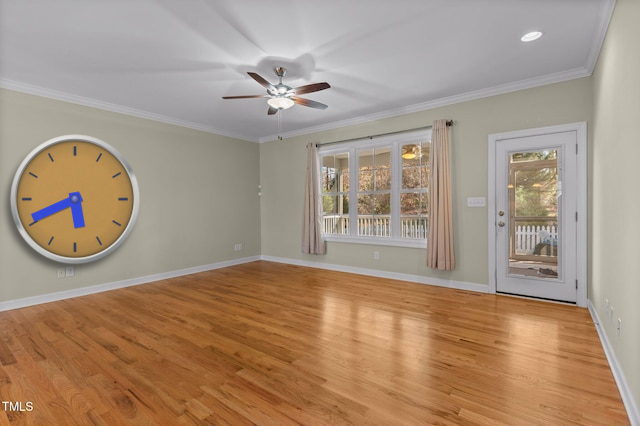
5h41
